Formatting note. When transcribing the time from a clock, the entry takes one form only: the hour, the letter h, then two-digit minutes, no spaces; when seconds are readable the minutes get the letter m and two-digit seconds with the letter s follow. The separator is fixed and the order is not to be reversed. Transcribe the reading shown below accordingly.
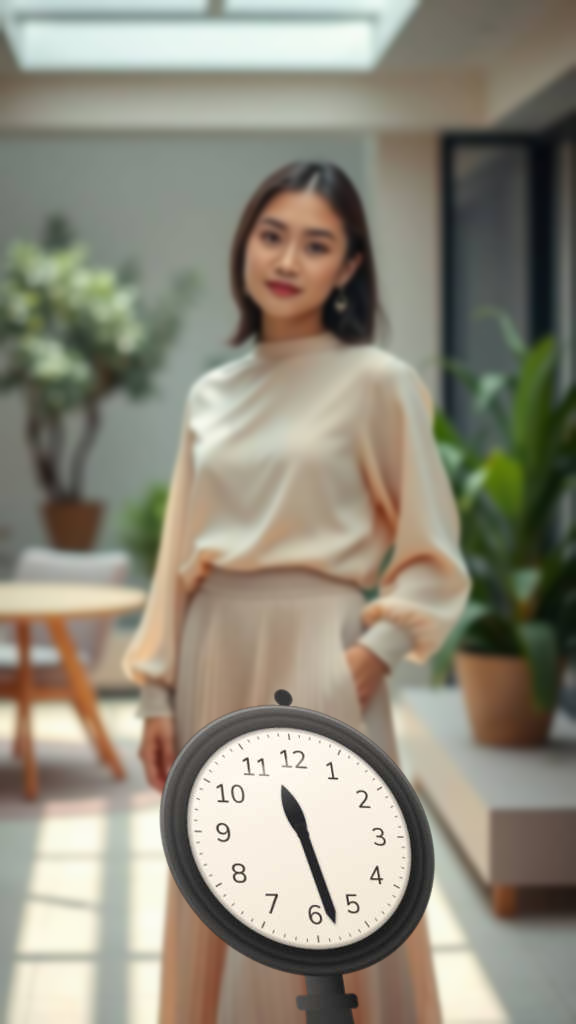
11h28
